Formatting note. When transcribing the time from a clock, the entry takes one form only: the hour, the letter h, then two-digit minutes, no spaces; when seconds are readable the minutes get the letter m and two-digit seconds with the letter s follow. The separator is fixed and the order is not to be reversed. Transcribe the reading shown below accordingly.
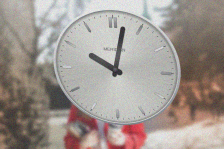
10h02
